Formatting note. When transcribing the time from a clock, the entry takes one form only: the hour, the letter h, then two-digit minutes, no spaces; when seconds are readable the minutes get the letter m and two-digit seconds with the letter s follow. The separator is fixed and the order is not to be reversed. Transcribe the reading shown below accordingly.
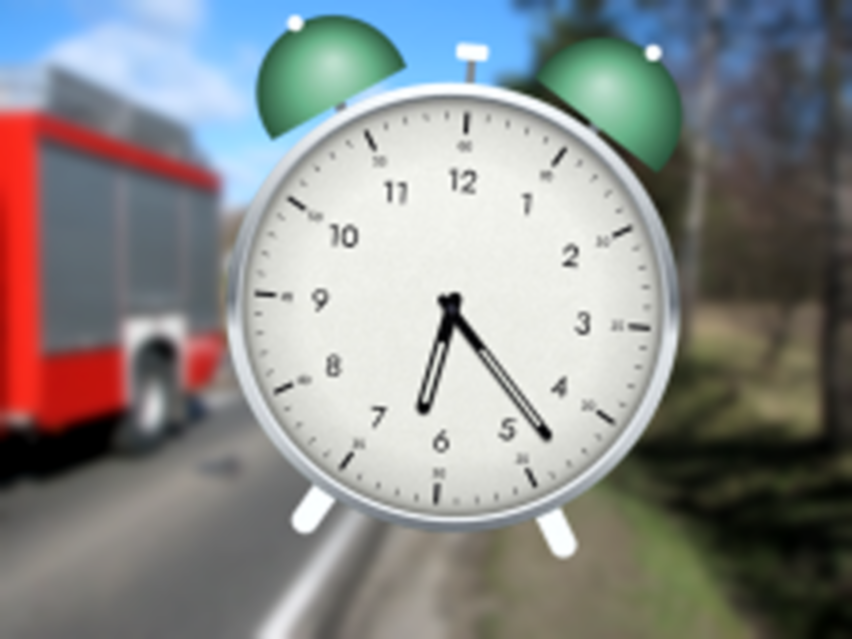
6h23
